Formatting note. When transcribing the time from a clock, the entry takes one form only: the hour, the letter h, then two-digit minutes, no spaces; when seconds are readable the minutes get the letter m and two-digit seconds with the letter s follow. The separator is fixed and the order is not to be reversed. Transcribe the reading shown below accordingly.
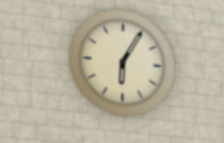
6h05
